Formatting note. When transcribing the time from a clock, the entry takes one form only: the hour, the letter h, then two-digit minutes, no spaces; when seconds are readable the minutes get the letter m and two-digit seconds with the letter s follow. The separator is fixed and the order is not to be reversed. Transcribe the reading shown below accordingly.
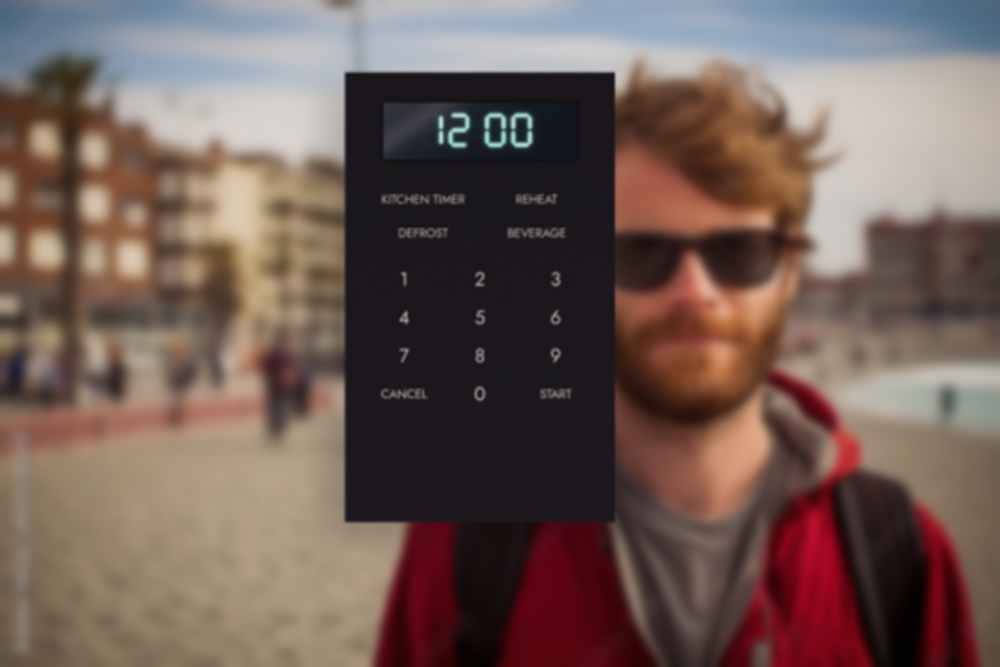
12h00
